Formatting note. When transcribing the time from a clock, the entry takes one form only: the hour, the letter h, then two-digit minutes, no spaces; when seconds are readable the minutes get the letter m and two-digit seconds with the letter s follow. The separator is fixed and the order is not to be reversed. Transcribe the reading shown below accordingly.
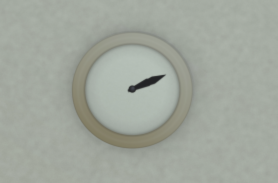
2h11
